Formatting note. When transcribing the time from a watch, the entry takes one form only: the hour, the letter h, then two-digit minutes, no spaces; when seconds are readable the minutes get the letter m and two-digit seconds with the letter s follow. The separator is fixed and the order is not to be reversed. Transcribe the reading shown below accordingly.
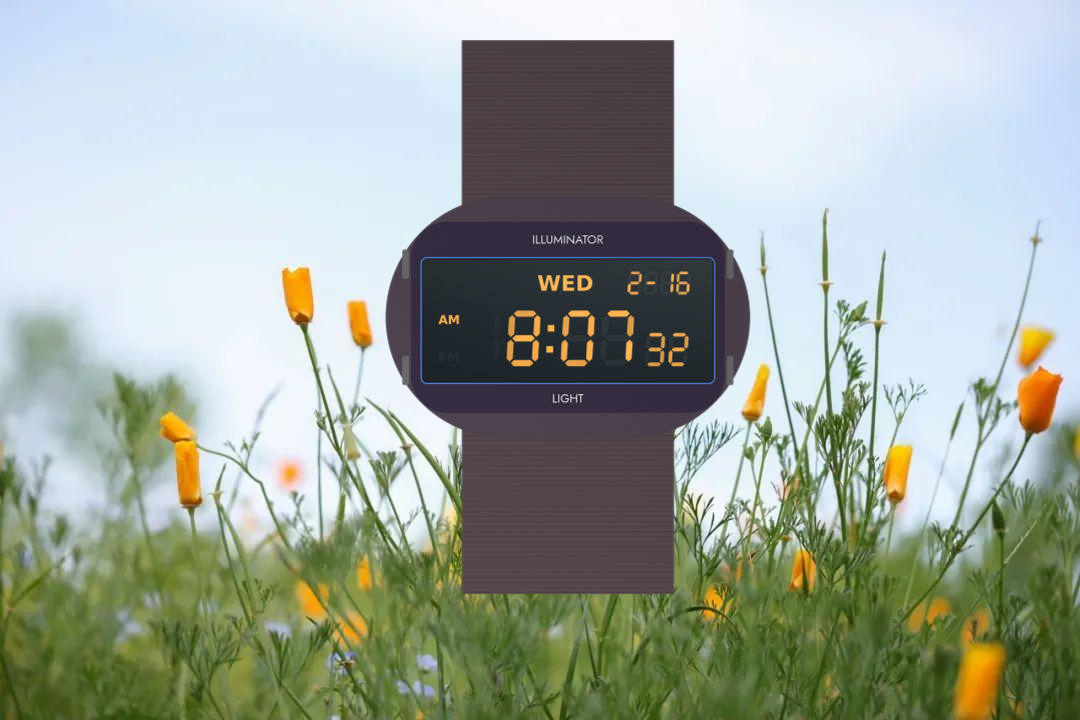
8h07m32s
